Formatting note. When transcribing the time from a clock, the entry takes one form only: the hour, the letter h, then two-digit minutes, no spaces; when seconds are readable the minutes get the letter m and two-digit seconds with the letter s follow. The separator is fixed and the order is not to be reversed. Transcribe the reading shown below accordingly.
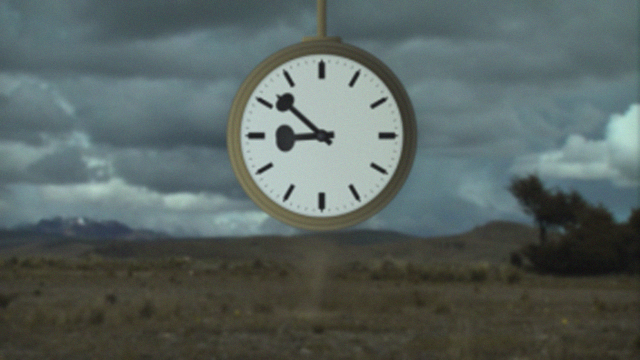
8h52
